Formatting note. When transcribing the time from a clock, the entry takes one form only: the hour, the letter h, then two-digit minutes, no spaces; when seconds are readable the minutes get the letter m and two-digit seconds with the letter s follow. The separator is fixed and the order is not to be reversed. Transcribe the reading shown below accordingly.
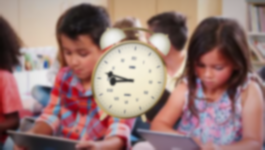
8h47
